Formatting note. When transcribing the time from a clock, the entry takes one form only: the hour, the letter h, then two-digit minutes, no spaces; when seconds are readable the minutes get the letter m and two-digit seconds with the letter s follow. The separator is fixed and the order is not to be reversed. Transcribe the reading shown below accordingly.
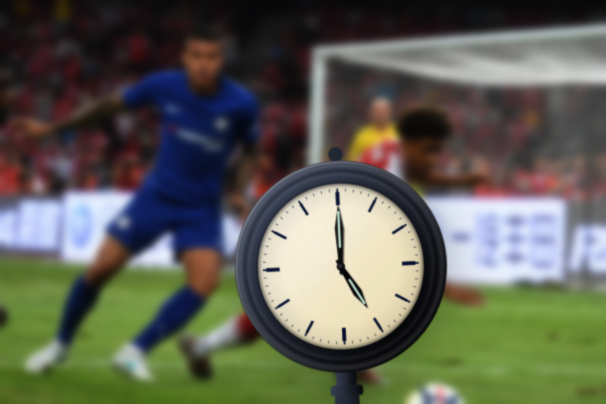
5h00
